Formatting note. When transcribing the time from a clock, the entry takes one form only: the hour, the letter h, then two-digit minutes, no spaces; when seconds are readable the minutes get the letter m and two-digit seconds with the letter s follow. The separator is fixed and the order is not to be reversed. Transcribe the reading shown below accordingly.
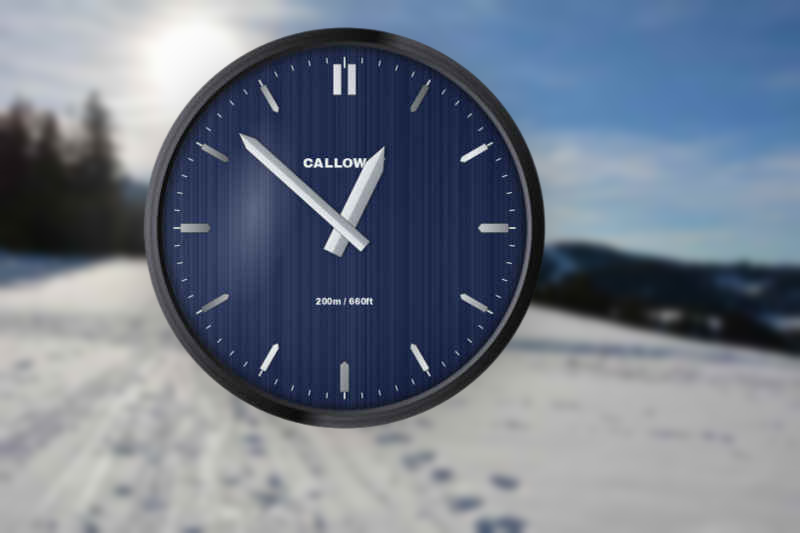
12h52
